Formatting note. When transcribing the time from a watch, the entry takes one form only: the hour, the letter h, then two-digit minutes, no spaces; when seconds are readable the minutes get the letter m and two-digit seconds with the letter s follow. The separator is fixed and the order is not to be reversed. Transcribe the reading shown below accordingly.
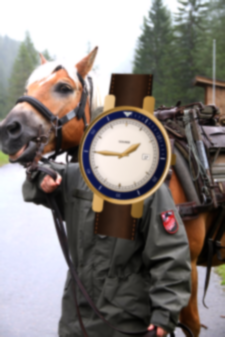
1h45
